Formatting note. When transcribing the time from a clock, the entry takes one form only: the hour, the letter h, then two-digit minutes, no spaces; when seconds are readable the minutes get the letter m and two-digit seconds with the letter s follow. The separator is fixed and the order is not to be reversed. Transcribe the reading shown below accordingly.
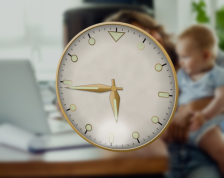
5h44
